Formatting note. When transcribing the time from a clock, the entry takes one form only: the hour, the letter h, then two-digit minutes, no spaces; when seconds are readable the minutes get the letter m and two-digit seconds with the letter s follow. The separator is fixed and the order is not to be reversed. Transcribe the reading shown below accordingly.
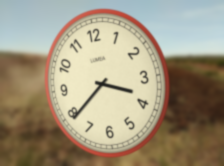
3h39
